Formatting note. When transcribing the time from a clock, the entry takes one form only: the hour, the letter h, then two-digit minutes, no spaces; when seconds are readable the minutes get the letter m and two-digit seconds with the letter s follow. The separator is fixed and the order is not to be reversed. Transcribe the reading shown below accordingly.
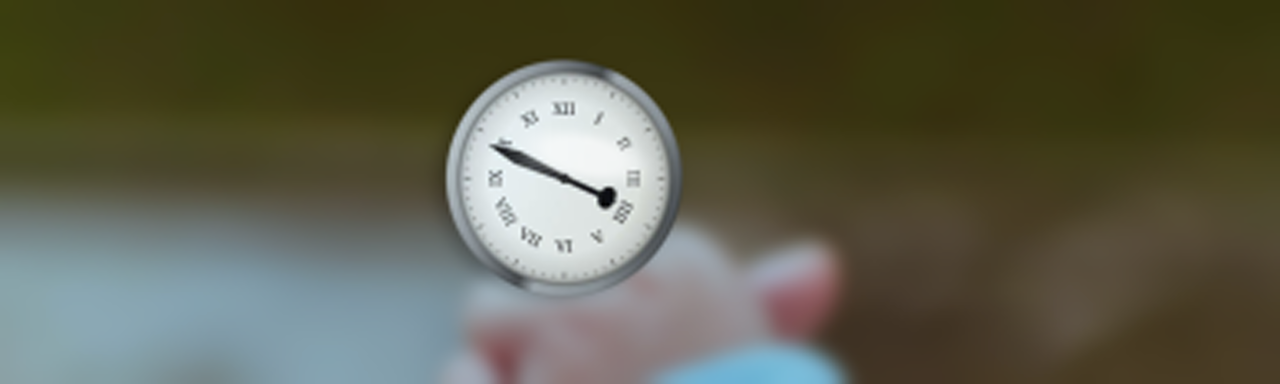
3h49
